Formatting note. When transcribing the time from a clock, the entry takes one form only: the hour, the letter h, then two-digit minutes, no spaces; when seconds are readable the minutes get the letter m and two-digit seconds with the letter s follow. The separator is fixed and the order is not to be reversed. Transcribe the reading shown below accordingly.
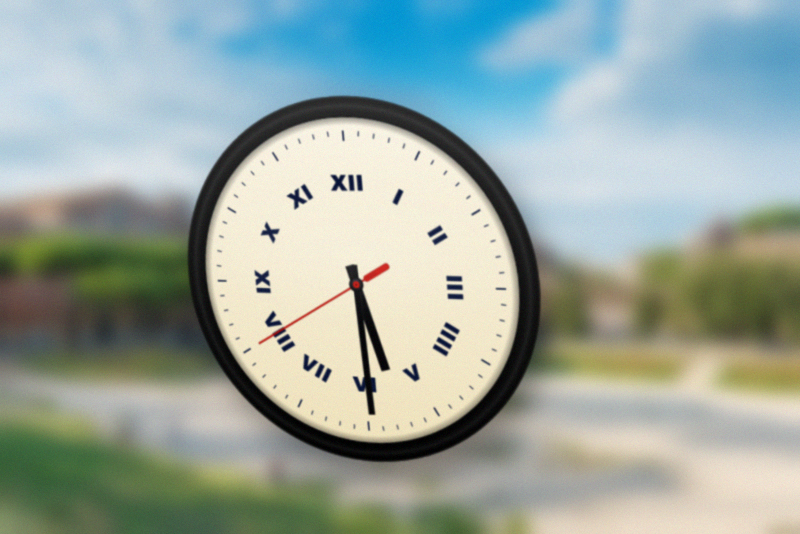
5h29m40s
